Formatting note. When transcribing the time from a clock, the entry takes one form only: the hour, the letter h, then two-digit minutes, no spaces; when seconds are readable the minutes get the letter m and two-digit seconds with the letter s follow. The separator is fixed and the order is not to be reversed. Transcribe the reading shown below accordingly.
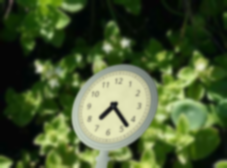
7h23
